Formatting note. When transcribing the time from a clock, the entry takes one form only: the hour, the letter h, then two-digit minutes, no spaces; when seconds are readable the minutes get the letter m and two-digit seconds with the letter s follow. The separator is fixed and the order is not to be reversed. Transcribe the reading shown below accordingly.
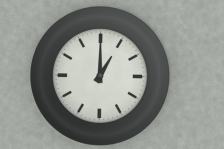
1h00
